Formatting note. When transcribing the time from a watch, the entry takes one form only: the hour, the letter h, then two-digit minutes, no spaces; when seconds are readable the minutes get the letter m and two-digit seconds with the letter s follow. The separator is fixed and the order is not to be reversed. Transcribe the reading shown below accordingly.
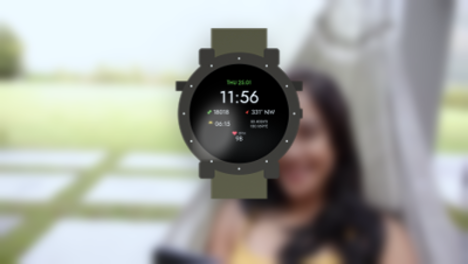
11h56
